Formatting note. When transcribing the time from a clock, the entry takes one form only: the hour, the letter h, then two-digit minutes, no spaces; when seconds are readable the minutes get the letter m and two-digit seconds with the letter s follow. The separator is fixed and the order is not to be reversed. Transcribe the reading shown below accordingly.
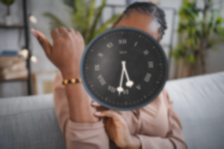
5h32
